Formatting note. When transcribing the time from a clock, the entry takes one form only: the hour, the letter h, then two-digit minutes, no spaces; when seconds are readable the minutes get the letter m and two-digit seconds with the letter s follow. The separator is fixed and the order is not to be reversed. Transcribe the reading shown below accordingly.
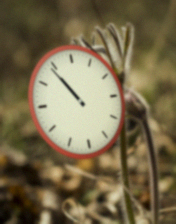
10h54
